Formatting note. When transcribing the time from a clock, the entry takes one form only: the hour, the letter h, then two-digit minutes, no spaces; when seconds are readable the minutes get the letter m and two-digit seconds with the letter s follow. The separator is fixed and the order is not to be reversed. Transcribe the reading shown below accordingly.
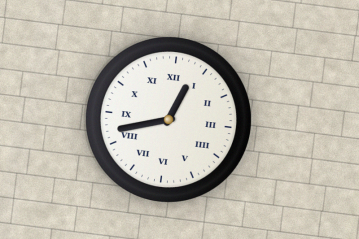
12h42
